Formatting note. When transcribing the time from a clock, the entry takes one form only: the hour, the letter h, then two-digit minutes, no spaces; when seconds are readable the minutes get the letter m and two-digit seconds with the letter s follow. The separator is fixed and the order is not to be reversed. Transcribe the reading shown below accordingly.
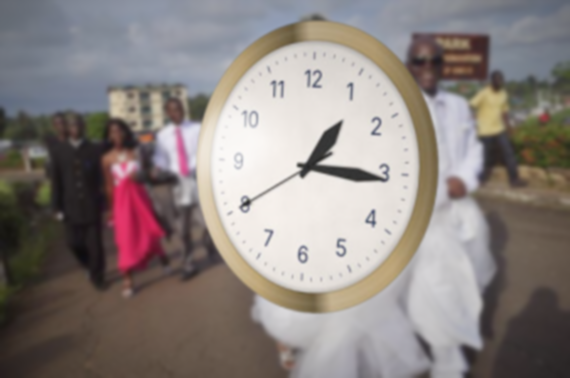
1h15m40s
